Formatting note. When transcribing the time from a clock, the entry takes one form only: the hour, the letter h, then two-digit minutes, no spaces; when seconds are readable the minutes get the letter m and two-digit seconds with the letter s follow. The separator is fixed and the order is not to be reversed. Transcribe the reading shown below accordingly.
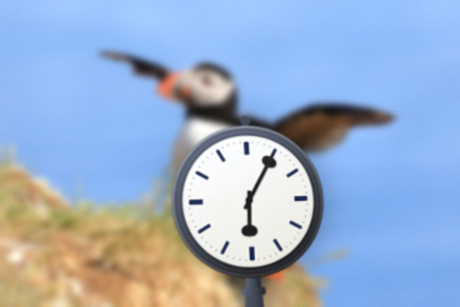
6h05
